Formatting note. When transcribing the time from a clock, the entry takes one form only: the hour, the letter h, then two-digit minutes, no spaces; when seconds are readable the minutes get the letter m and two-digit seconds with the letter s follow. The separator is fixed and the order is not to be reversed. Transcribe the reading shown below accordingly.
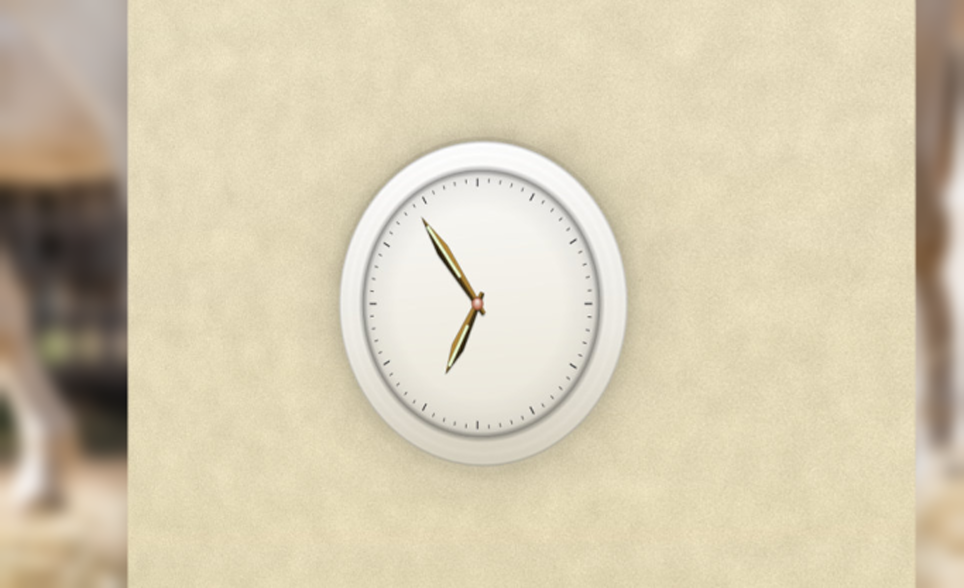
6h54
